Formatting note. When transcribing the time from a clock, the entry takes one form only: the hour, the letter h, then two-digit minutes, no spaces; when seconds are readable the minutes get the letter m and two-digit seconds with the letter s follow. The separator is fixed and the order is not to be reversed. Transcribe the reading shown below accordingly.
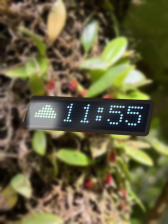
11h55
